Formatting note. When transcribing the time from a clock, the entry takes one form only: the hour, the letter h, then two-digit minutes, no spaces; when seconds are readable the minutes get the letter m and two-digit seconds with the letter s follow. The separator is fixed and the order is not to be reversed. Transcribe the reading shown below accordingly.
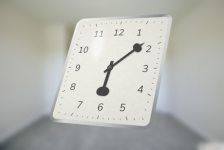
6h08
